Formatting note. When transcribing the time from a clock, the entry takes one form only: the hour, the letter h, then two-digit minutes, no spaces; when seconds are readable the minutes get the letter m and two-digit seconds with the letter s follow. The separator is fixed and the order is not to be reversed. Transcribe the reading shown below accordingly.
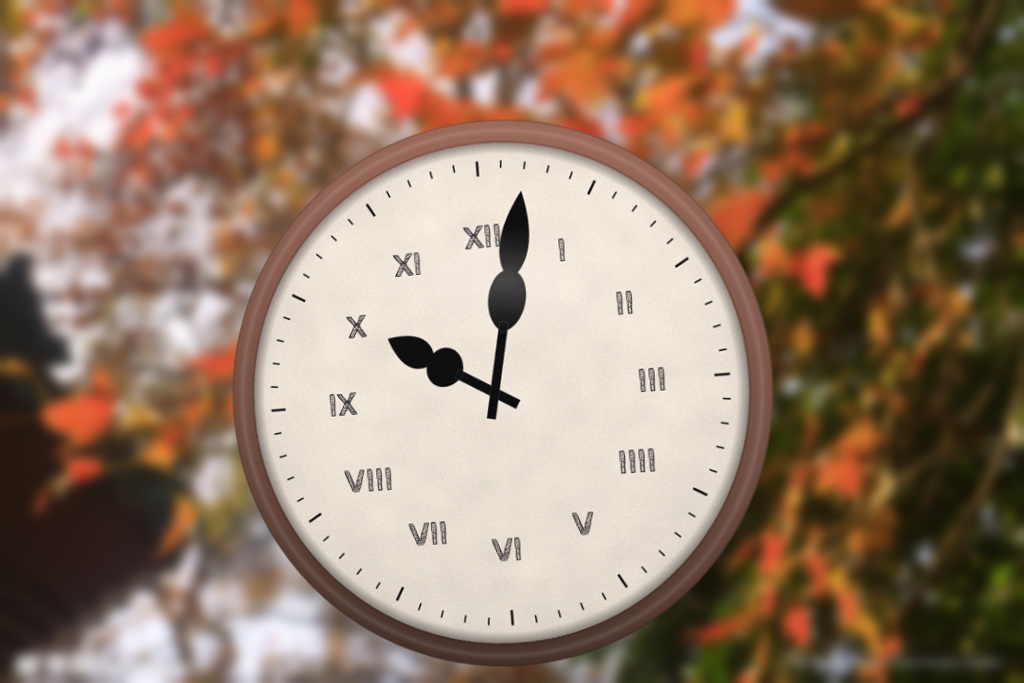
10h02
